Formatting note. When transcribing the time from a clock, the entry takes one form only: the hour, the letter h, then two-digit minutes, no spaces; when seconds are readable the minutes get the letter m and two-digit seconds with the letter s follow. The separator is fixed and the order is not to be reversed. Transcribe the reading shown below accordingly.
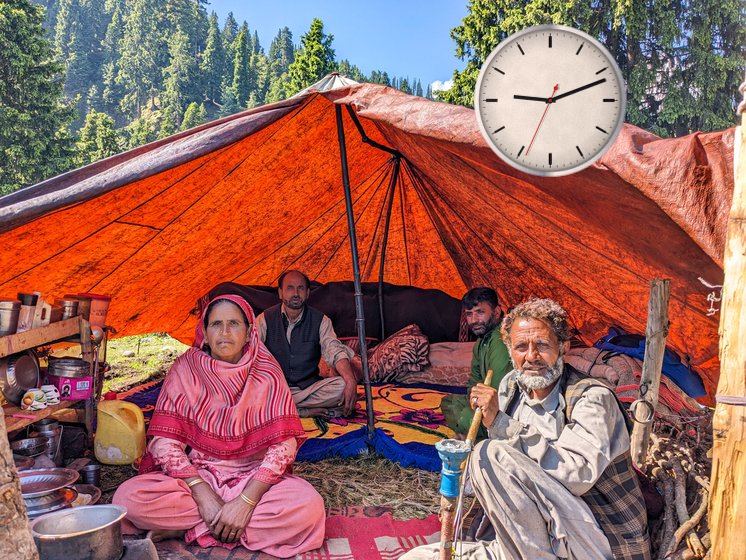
9h11m34s
